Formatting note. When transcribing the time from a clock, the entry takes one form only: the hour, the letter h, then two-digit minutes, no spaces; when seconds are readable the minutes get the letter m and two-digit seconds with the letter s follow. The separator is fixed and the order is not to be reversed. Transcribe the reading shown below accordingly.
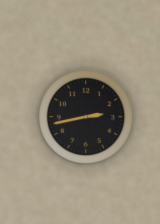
2h43
